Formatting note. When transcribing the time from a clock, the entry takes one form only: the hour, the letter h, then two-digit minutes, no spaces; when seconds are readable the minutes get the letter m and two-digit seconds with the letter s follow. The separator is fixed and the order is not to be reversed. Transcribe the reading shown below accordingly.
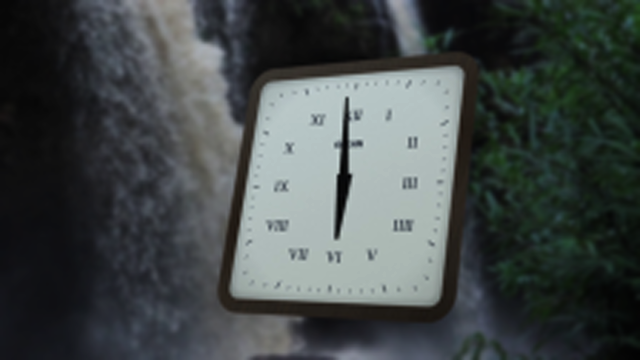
5h59
